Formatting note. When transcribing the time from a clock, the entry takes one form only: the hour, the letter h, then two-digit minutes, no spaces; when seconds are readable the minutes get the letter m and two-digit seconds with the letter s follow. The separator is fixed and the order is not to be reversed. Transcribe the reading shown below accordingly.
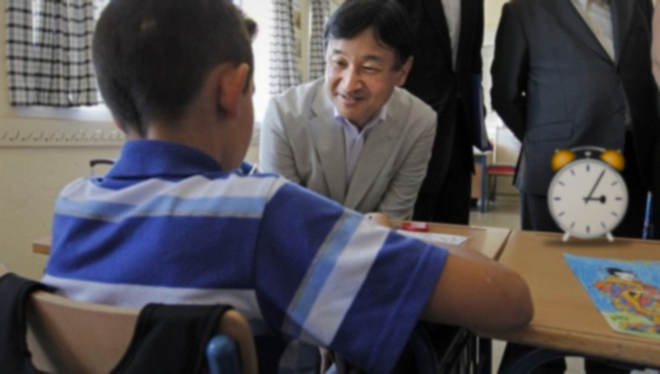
3h05
